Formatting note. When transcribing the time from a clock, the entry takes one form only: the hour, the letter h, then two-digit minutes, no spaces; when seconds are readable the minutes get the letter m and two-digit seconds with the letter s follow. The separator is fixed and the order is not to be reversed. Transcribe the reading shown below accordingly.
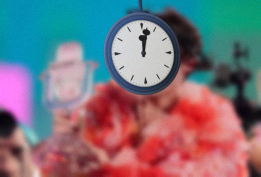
12h02
